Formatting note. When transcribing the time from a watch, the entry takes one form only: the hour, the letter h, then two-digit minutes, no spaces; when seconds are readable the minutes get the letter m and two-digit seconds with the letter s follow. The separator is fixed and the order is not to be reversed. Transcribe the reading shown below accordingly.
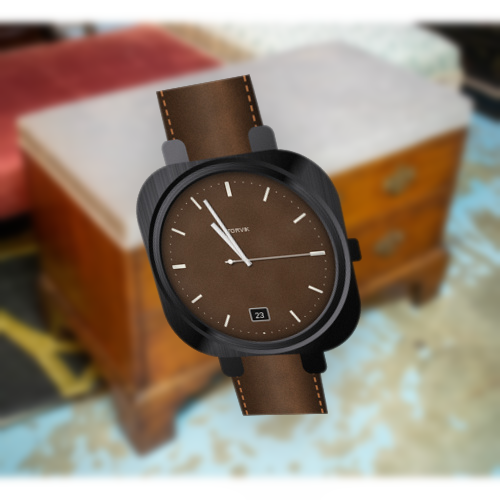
10h56m15s
